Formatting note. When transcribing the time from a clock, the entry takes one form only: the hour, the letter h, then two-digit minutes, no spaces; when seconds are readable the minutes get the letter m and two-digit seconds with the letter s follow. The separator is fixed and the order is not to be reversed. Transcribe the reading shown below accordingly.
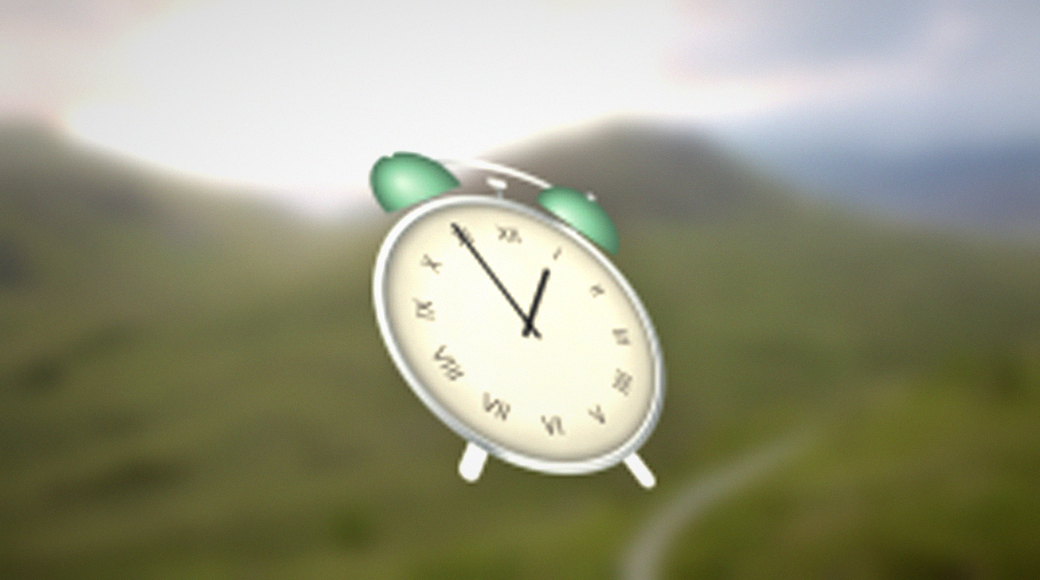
12h55
